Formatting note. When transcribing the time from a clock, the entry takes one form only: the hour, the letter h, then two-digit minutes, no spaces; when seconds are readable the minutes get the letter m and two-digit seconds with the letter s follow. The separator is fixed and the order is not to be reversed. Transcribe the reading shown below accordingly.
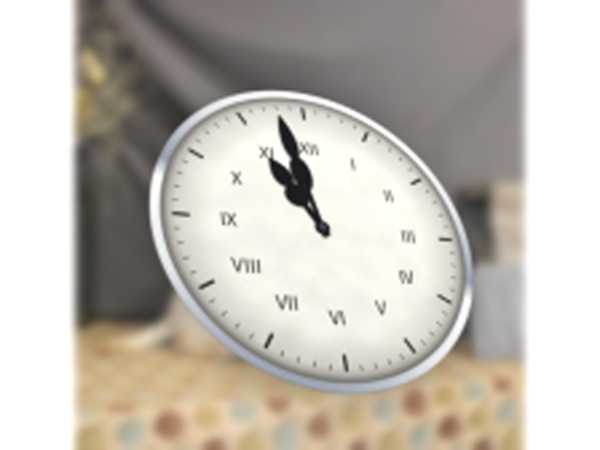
10h58
